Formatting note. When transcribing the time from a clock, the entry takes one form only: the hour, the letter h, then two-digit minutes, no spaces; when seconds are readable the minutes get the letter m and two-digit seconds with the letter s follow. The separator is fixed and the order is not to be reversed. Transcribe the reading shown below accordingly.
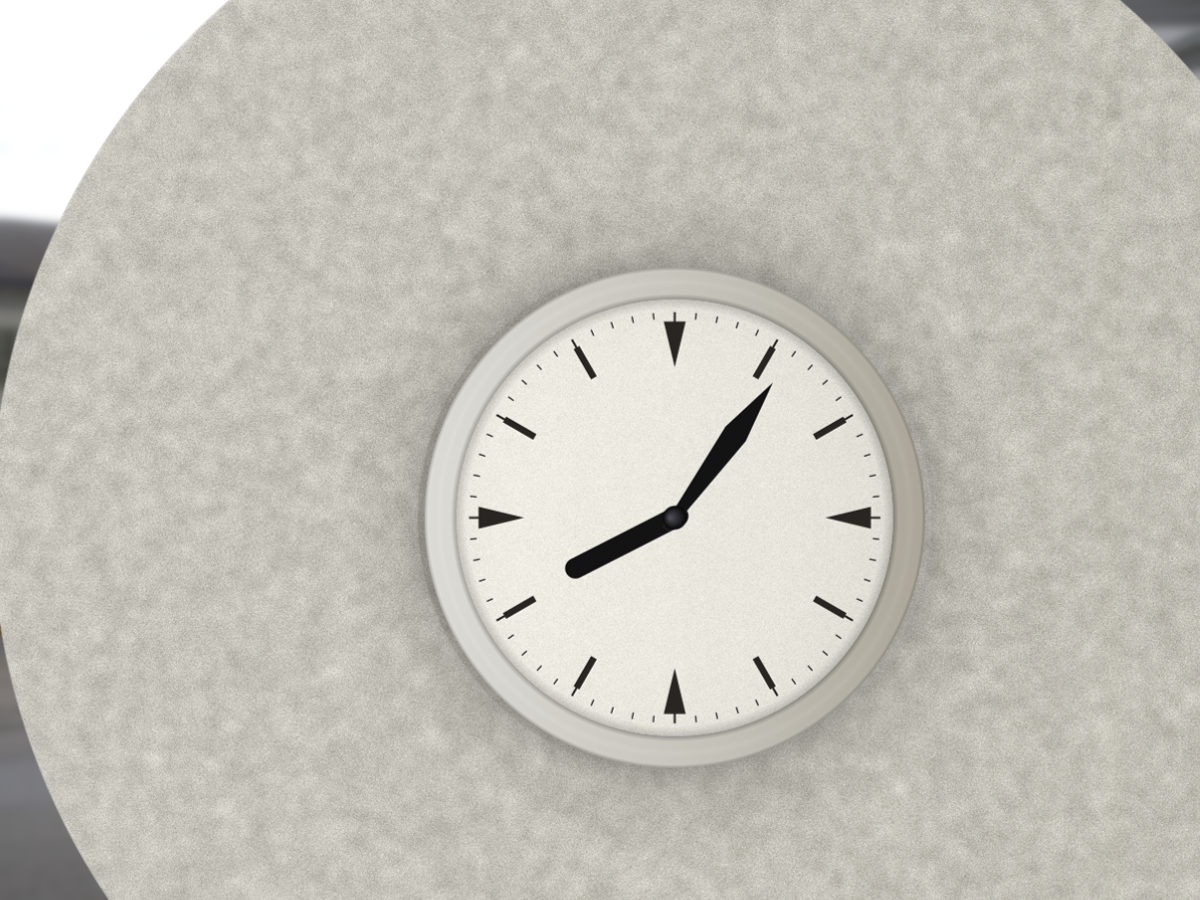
8h06
